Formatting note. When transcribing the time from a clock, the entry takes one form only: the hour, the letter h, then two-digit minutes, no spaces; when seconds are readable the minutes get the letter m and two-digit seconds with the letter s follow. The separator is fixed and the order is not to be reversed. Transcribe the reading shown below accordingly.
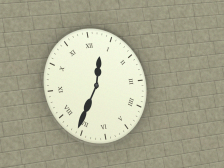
12h36
